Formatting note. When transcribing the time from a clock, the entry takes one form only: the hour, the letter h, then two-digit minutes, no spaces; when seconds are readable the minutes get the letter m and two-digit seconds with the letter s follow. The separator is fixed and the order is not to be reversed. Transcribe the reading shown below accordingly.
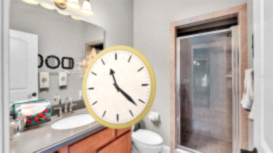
11h22
